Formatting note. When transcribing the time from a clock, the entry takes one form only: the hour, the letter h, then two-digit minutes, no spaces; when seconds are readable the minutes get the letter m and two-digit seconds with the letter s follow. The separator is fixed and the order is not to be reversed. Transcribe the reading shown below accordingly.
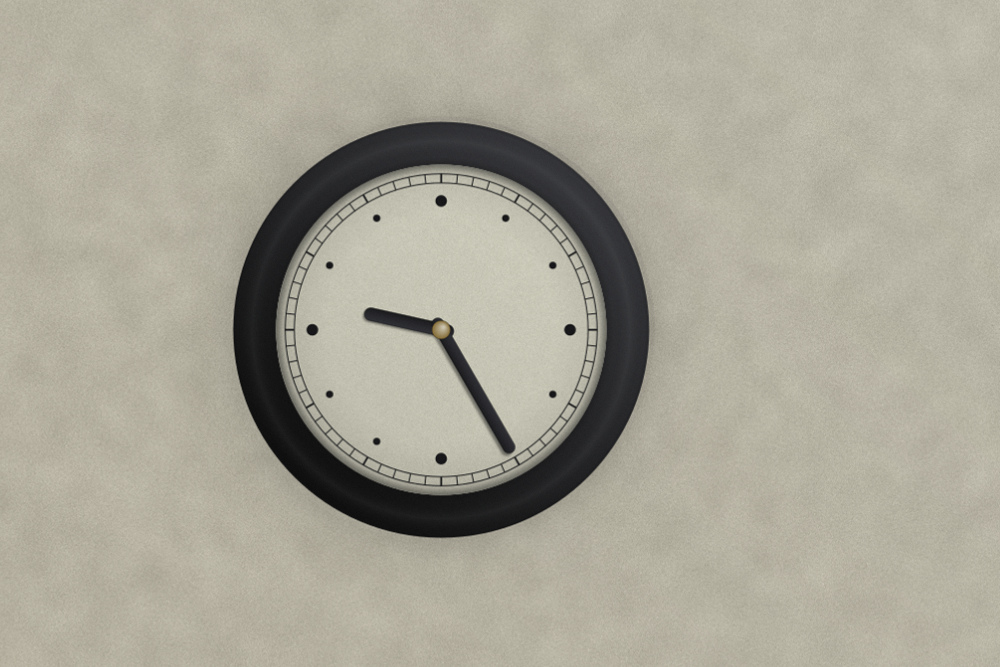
9h25
